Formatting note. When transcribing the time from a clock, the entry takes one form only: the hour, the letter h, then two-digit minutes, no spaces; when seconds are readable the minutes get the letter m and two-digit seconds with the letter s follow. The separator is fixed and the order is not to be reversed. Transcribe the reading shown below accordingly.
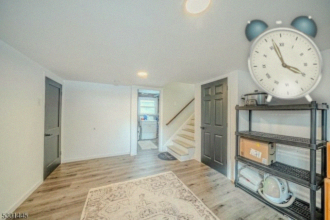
3h57
